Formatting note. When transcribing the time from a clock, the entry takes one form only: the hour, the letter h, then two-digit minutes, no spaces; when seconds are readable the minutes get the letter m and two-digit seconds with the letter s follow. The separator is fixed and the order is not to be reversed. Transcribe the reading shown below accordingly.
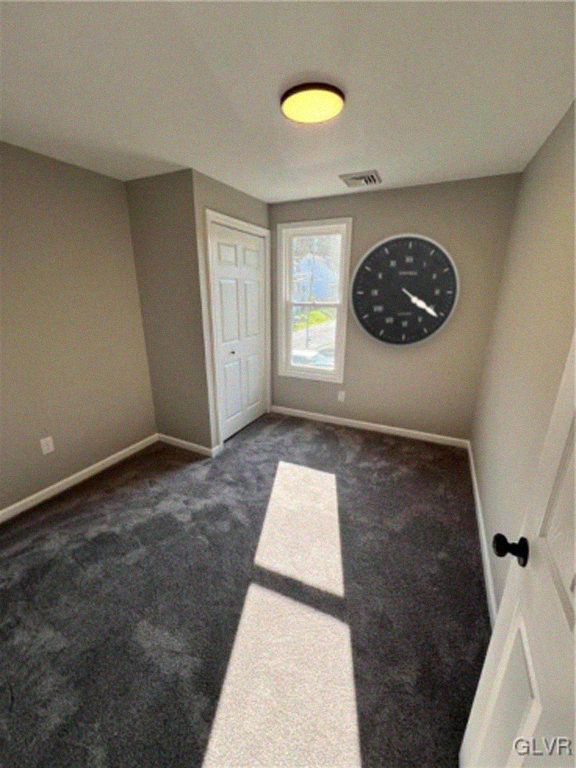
4h21
